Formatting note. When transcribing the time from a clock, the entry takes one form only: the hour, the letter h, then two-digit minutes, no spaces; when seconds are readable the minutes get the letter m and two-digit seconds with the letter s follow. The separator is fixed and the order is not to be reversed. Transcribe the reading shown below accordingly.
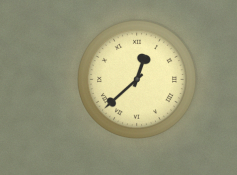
12h38
